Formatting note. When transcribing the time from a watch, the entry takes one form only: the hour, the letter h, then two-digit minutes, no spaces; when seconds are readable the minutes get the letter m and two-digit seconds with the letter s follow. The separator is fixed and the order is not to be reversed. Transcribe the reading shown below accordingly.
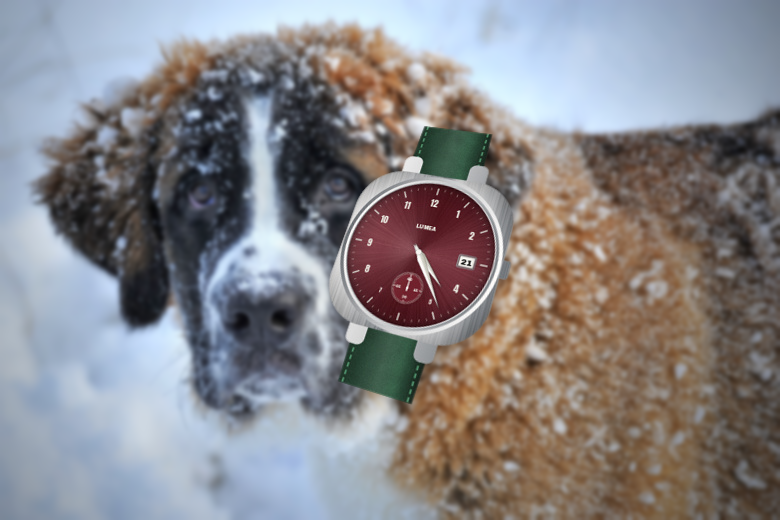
4h24
